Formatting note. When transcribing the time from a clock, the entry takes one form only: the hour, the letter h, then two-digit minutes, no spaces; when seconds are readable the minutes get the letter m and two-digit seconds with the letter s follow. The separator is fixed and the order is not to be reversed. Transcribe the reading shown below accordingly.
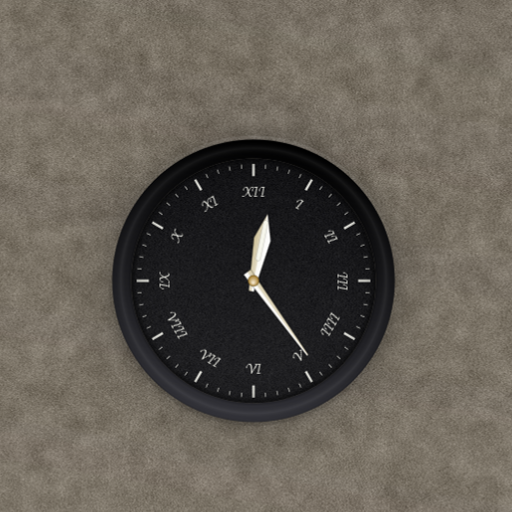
12h24
